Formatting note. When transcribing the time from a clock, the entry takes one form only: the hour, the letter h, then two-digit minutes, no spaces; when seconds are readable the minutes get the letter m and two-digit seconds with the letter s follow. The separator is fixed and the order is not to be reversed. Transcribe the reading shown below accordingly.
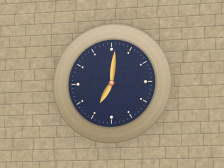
7h01
